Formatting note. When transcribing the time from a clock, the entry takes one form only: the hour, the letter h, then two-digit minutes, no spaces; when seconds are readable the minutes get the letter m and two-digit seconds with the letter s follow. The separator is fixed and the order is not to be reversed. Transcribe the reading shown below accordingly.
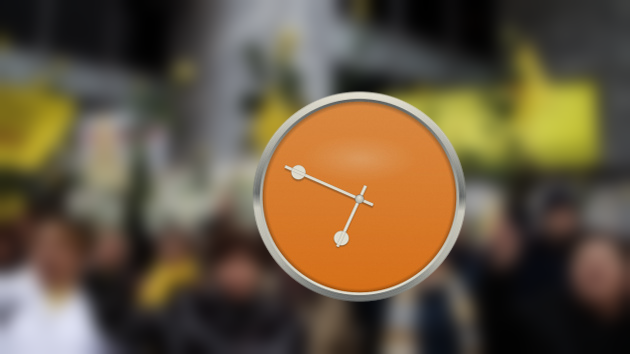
6h49
